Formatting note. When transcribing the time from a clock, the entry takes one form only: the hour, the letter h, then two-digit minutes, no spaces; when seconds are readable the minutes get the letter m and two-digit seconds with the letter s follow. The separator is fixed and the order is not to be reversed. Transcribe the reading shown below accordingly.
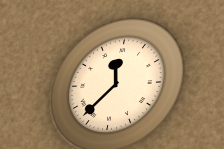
11h37
